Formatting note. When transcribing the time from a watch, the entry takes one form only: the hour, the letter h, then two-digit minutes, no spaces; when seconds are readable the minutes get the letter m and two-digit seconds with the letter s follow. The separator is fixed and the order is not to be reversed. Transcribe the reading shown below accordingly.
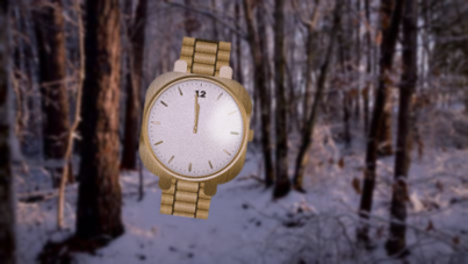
11h59
